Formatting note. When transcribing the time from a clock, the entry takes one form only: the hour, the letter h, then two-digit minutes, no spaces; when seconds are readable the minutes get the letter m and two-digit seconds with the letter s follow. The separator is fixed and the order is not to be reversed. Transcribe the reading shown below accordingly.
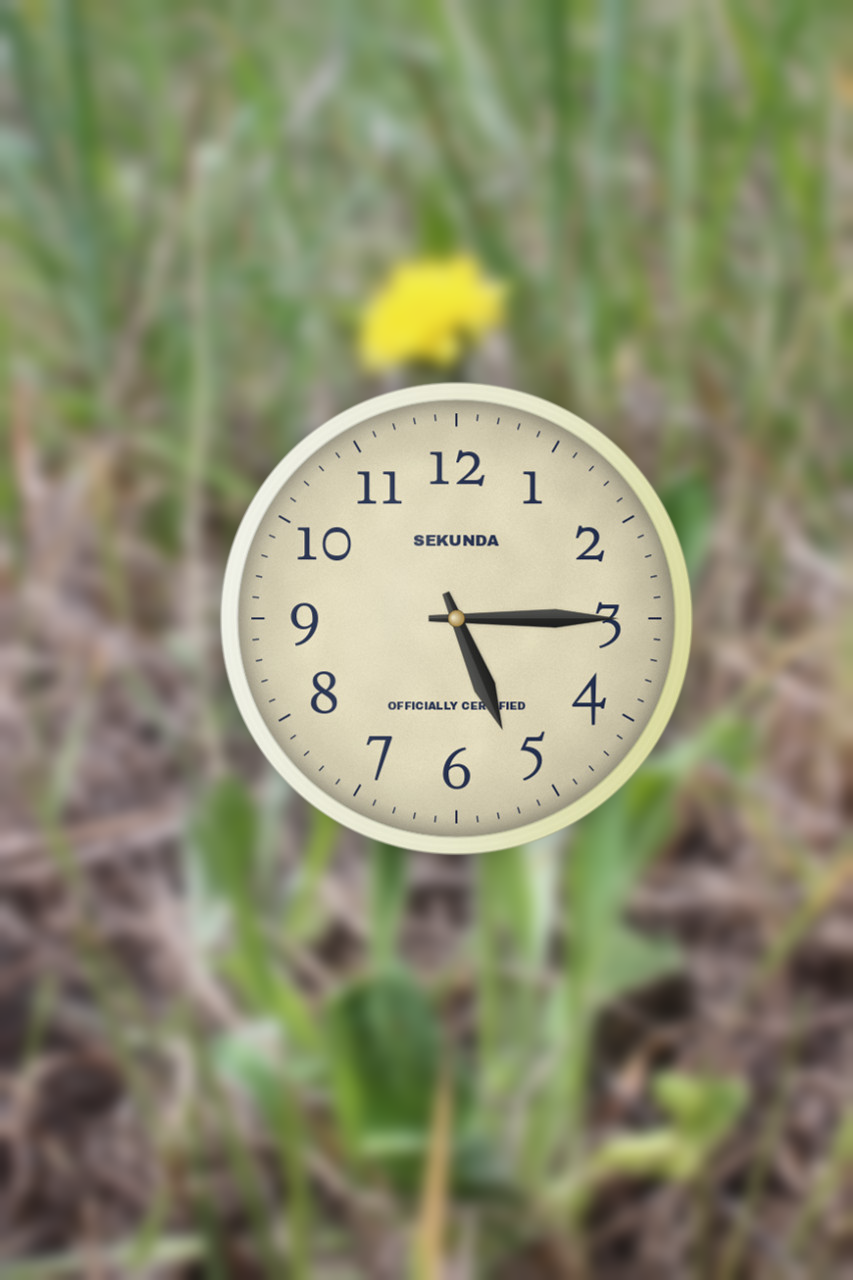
5h15
